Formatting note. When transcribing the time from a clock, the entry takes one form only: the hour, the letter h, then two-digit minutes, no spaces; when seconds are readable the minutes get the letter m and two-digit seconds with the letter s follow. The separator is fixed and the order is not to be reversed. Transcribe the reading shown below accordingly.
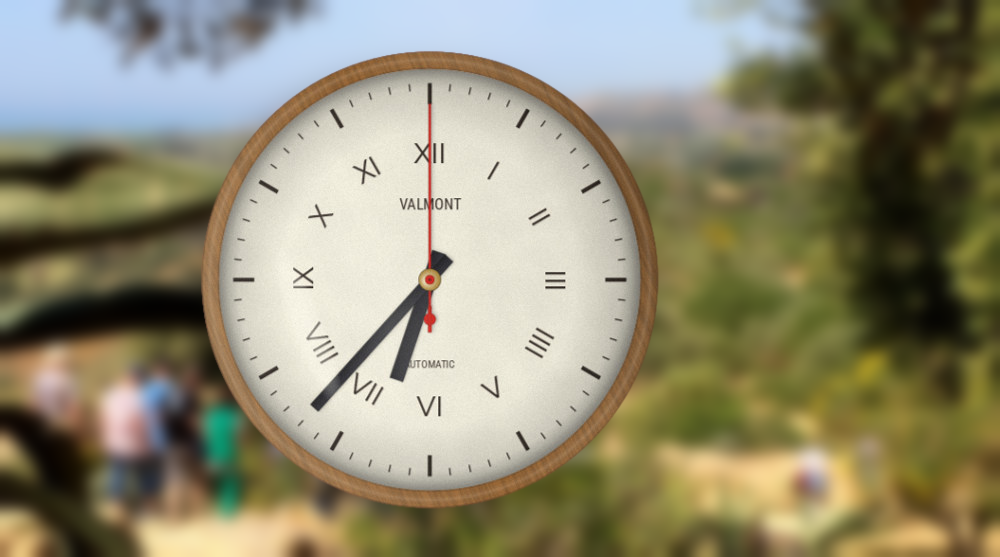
6h37m00s
